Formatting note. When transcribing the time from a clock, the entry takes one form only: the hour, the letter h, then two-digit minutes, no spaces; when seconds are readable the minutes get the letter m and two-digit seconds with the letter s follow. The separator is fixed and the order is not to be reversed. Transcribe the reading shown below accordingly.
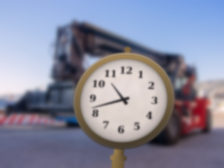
10h42
